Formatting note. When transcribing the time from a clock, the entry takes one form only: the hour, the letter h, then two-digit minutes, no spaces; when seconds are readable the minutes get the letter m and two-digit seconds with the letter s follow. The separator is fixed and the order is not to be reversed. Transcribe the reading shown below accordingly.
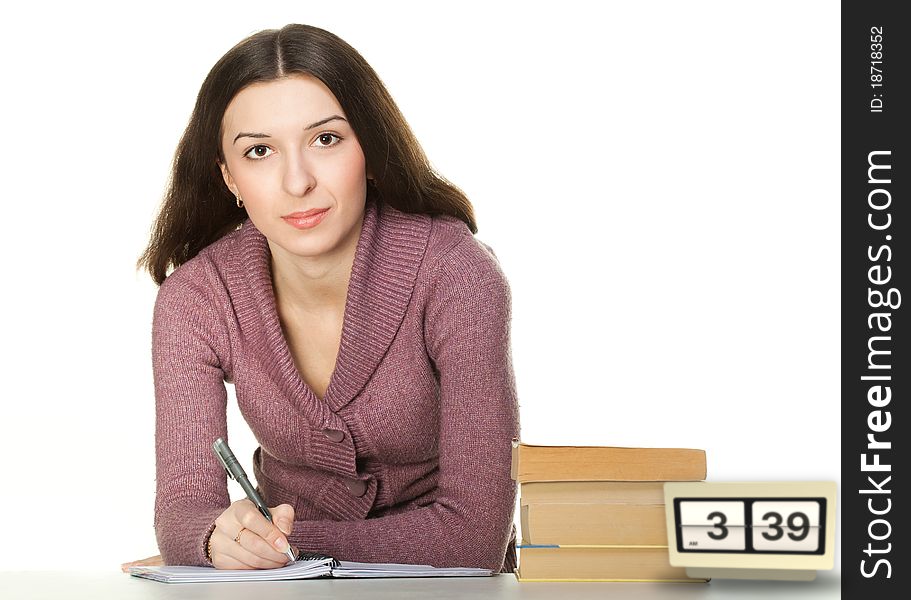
3h39
